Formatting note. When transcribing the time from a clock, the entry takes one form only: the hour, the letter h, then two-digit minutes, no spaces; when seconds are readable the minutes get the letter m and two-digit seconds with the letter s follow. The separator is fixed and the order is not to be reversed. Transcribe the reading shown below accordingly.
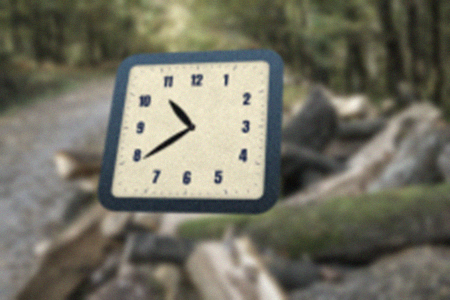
10h39
